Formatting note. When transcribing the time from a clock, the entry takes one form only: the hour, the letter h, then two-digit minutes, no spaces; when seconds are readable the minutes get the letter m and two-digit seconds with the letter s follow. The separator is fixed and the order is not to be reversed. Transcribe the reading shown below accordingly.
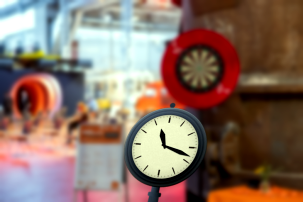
11h18
